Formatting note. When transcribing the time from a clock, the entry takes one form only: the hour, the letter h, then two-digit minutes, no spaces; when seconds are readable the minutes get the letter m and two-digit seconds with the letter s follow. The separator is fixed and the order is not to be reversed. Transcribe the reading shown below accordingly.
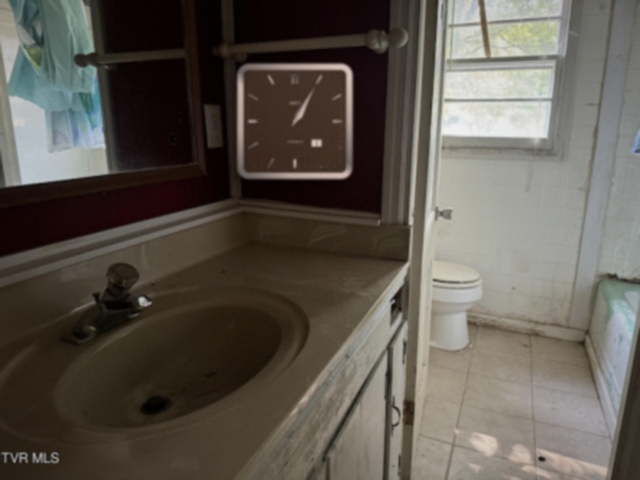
1h05
